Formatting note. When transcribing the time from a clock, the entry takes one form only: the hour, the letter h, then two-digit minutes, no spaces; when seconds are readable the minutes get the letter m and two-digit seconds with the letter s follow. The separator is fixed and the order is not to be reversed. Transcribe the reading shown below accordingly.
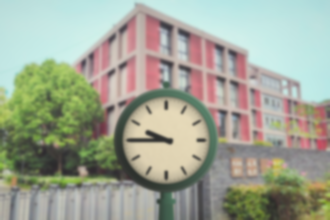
9h45
